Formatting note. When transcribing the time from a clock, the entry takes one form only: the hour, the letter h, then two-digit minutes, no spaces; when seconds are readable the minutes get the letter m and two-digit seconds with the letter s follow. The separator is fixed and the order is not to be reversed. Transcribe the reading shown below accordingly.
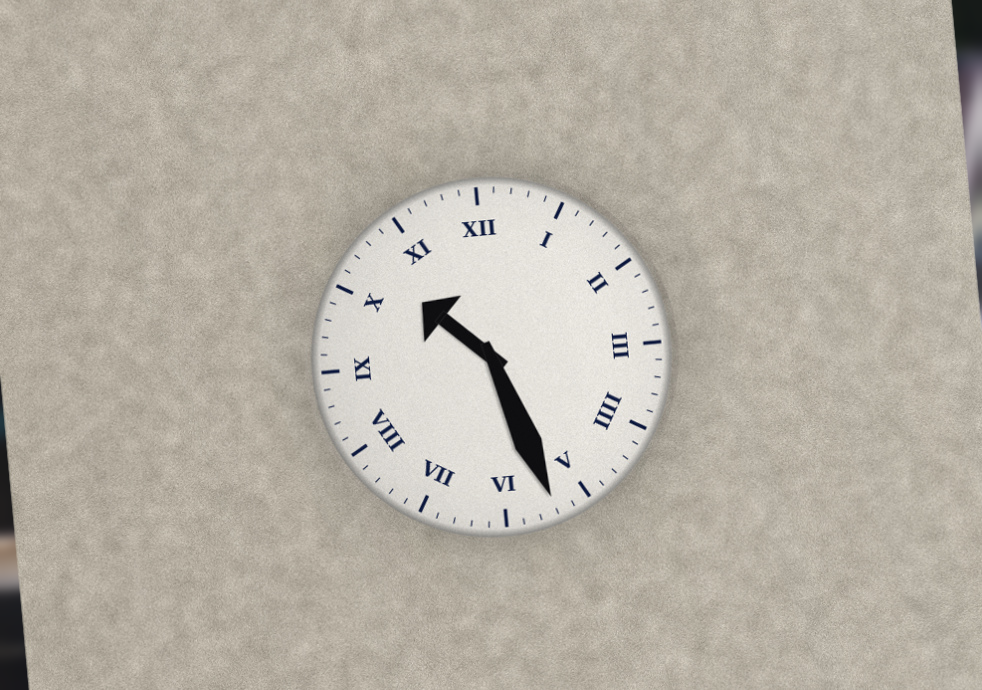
10h27
